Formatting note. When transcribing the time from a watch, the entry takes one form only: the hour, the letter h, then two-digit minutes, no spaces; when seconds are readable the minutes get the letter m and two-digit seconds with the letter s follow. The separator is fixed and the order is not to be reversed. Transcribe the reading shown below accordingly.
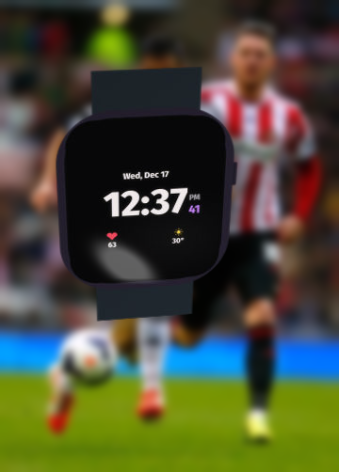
12h37m41s
